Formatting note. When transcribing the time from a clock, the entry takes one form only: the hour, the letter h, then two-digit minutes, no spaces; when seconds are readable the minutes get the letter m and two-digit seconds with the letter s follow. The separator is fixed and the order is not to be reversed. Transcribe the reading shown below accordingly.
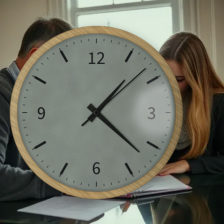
1h22m08s
